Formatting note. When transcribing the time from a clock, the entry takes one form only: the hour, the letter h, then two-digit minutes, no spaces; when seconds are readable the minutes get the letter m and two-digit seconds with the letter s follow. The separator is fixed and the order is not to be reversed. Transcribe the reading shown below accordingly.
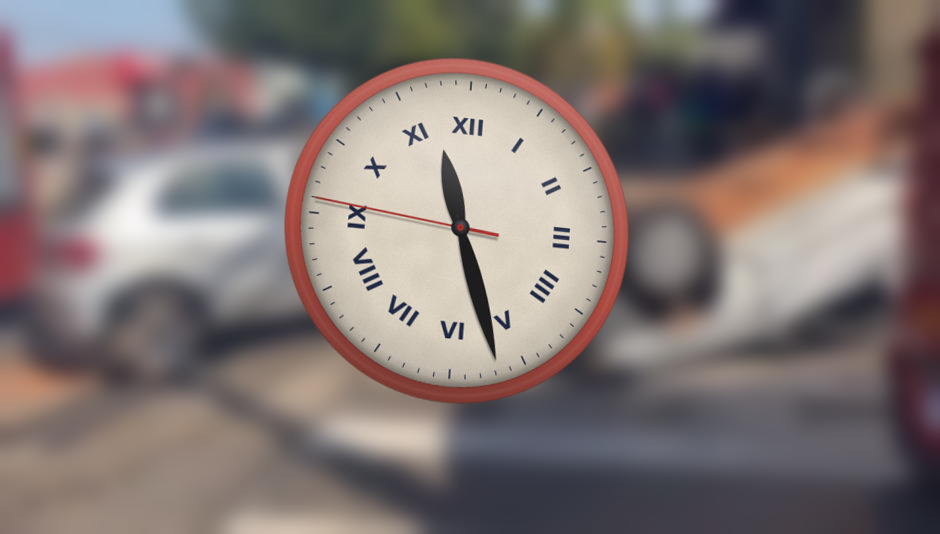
11h26m46s
